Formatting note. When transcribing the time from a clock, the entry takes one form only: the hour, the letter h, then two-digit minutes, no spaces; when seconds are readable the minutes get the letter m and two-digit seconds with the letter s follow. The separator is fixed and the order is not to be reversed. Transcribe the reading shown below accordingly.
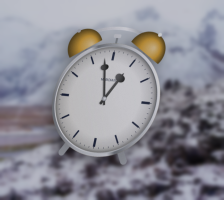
12h58
